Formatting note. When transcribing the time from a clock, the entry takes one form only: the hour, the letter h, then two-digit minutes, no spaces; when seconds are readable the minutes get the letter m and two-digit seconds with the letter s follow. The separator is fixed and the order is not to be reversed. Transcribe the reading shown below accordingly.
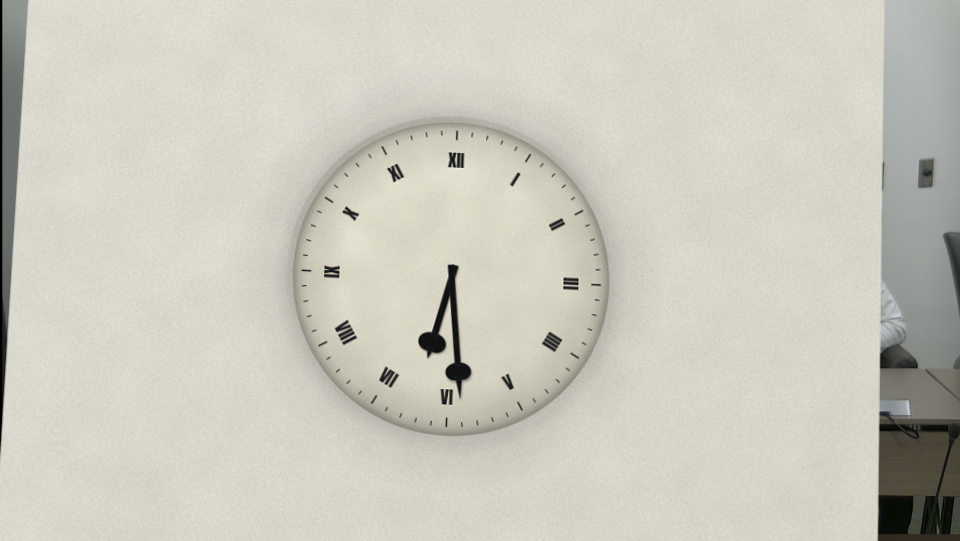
6h29
